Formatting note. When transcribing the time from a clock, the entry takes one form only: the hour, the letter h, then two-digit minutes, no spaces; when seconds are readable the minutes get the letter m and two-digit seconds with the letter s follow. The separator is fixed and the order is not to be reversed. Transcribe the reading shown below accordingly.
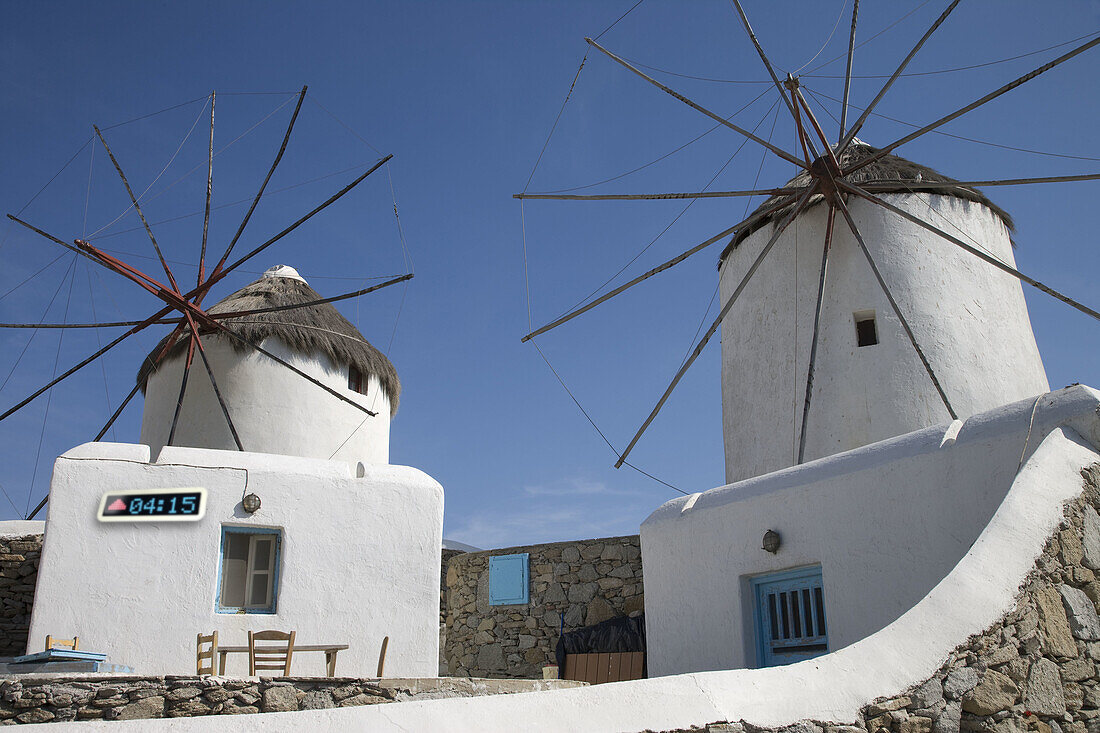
4h15
